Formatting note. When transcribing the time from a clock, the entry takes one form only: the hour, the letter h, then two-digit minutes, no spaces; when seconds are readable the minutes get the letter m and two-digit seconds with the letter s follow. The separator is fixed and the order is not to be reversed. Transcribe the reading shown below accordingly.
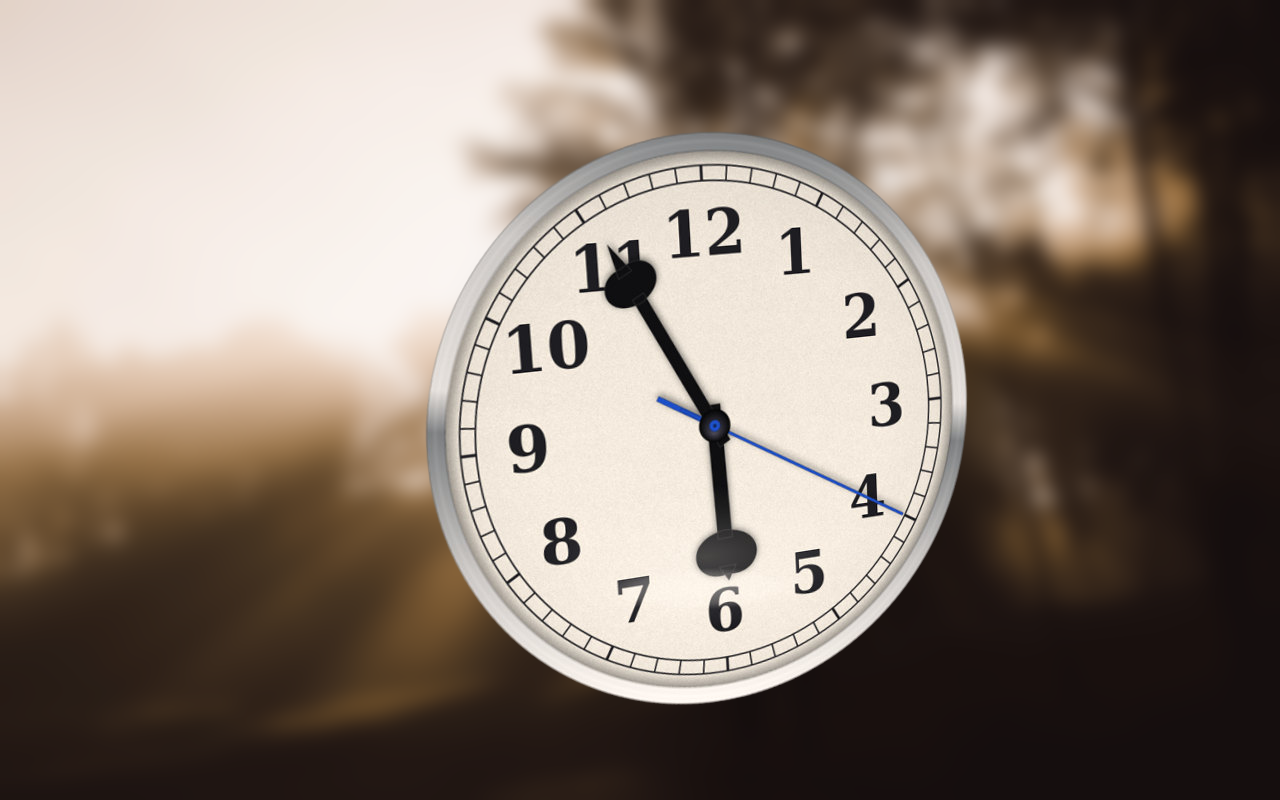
5h55m20s
